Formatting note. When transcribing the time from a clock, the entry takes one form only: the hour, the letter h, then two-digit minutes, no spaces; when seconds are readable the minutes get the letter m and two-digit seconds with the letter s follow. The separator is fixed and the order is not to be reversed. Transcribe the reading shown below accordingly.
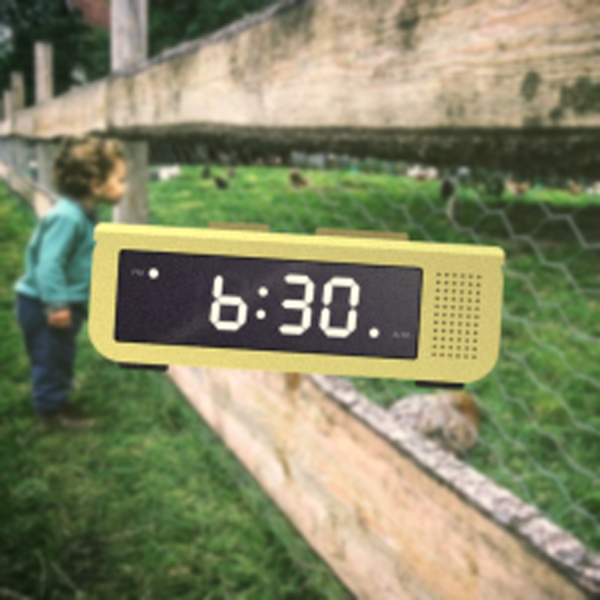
6h30
